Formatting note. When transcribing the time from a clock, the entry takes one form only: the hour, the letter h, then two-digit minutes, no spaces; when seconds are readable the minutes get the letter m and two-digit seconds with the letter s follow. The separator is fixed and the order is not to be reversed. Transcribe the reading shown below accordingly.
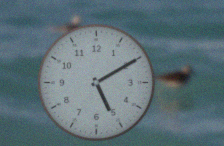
5h10
